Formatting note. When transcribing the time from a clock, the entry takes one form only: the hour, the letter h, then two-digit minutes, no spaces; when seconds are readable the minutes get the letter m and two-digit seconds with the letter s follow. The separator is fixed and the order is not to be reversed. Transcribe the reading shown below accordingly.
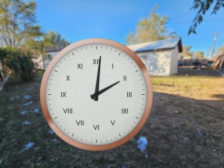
2h01
